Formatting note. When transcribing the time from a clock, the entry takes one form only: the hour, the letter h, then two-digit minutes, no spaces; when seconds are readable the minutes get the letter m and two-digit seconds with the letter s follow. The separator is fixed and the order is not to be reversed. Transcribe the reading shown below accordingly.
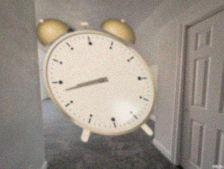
8h43
